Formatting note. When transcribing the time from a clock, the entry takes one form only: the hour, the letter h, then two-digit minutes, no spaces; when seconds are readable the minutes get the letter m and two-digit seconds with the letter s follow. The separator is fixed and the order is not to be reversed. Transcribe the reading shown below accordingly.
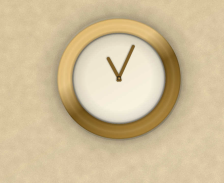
11h04
